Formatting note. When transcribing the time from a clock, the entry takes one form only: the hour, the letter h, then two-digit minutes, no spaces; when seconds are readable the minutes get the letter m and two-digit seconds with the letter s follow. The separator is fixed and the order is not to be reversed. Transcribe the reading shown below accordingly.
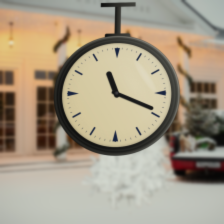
11h19
